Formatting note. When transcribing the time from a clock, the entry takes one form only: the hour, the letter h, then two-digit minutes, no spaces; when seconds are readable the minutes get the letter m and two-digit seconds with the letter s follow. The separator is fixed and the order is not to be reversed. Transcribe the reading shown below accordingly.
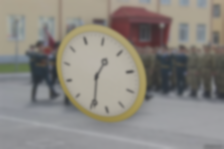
1h34
